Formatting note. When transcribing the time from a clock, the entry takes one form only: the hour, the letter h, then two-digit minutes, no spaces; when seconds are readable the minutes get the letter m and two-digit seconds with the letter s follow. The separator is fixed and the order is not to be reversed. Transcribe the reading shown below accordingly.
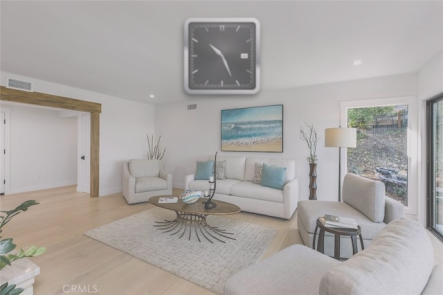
10h26
